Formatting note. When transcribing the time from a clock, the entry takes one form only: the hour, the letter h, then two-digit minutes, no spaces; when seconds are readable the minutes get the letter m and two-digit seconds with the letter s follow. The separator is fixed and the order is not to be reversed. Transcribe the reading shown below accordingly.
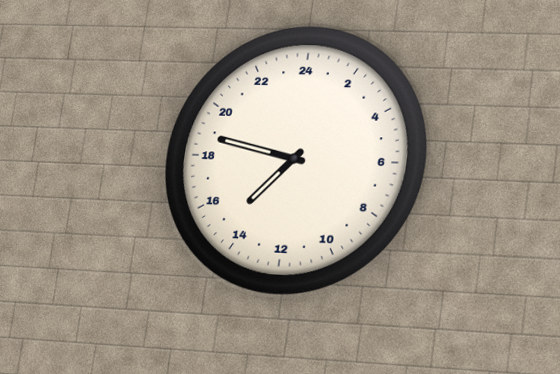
14h47
